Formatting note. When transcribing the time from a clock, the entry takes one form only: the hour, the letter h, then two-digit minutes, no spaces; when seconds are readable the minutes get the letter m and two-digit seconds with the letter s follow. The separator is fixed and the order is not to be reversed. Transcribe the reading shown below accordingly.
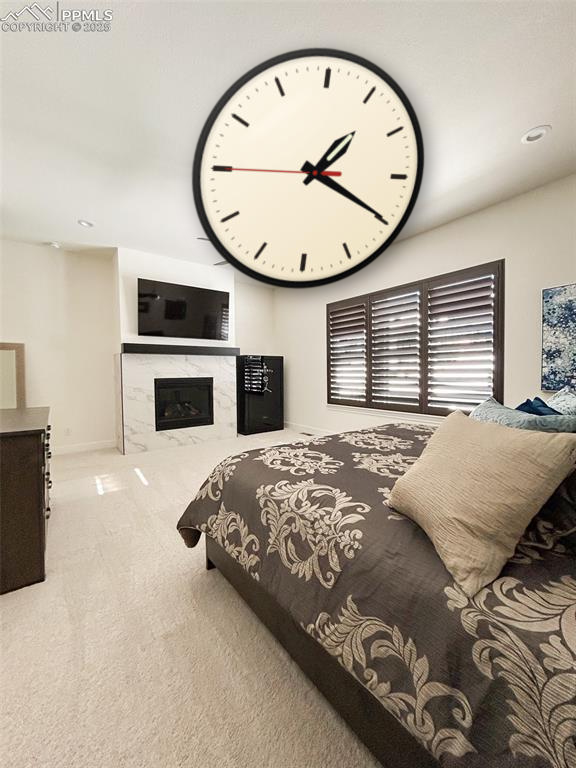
1h19m45s
